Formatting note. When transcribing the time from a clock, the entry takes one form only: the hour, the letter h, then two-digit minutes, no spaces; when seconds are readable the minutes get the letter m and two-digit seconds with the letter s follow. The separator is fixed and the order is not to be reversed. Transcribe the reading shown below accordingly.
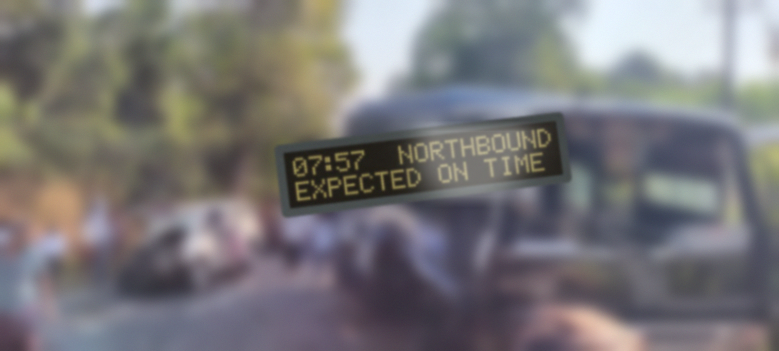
7h57
